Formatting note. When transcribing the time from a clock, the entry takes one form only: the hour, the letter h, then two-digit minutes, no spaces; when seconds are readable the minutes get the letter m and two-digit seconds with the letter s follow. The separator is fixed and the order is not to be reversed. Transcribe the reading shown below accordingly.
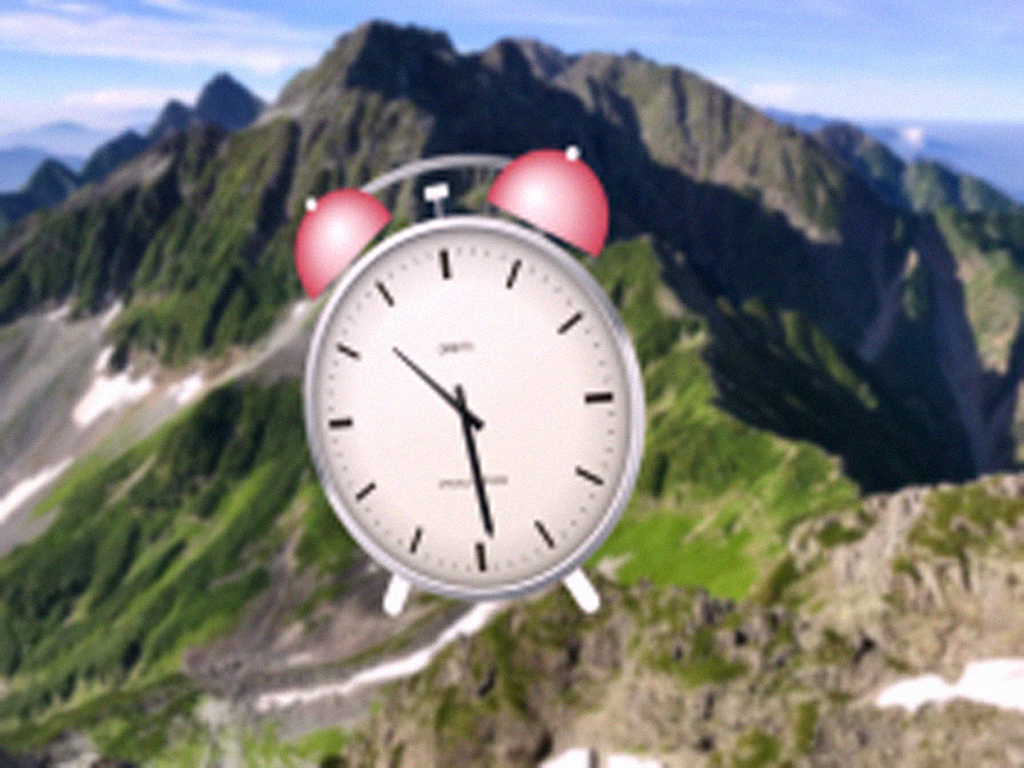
10h29
